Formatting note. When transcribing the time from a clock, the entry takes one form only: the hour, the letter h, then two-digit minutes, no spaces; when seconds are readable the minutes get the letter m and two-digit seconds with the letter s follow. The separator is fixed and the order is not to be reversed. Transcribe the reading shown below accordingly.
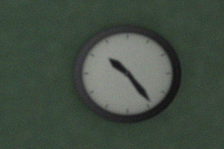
10h24
